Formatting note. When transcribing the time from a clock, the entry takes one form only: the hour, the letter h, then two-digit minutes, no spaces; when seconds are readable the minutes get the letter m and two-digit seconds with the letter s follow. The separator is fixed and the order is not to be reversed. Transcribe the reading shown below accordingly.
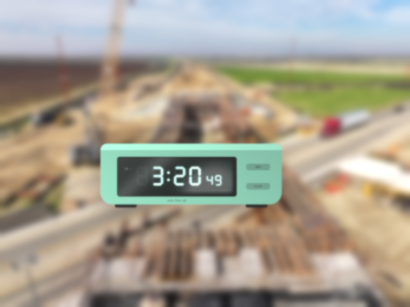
3h20m49s
